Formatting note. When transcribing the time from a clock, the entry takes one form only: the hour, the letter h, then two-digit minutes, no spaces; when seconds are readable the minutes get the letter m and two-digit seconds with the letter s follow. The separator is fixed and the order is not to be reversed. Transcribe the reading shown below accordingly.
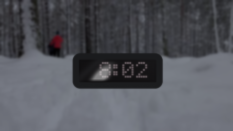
8h02
